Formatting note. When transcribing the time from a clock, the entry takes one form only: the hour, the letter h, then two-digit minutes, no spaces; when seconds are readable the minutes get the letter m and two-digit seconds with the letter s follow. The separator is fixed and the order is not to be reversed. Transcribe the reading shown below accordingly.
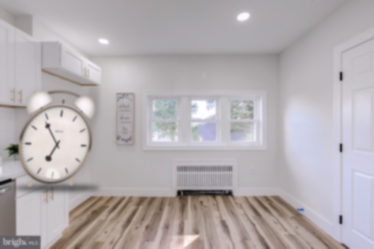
6h54
